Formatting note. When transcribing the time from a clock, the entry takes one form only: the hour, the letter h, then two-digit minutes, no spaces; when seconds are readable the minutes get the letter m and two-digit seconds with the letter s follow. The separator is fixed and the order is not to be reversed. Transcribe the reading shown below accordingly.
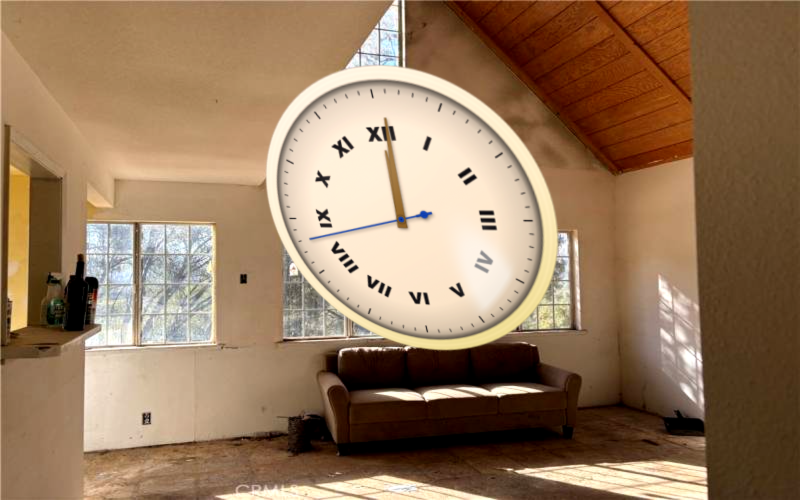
12h00m43s
